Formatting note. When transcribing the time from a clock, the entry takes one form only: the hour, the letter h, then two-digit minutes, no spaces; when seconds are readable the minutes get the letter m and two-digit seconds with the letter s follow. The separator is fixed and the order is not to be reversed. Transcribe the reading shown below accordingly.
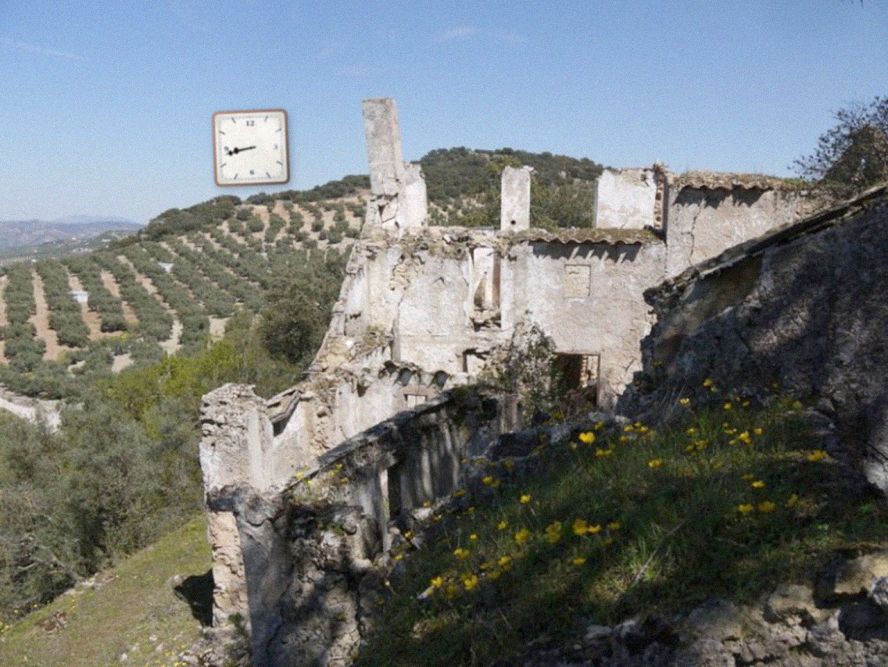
8h43
